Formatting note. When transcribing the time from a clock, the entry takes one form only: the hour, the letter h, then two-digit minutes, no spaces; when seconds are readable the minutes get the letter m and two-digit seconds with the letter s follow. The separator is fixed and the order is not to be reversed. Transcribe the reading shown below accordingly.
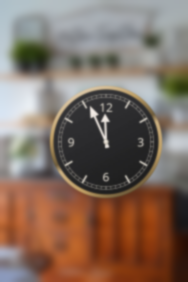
11h56
